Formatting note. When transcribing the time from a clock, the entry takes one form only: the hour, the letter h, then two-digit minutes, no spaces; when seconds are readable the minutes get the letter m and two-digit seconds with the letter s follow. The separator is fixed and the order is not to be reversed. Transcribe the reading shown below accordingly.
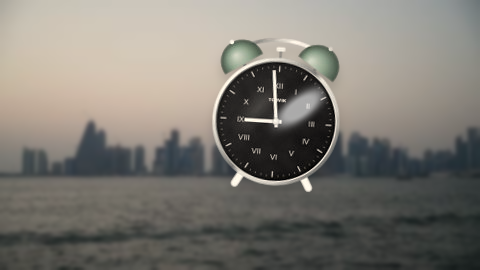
8h59
